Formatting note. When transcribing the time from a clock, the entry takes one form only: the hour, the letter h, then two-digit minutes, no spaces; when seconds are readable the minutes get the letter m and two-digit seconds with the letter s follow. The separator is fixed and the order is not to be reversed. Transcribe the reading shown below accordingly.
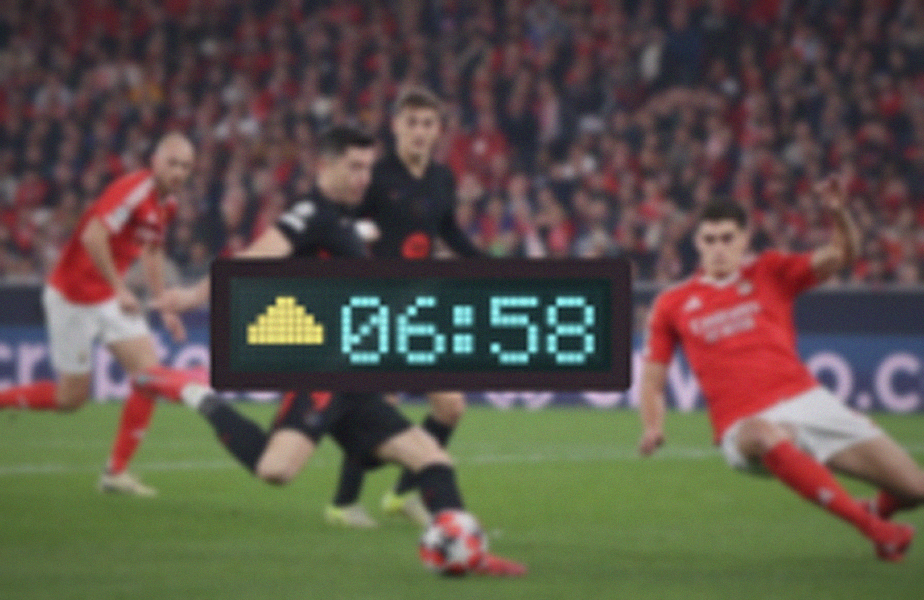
6h58
